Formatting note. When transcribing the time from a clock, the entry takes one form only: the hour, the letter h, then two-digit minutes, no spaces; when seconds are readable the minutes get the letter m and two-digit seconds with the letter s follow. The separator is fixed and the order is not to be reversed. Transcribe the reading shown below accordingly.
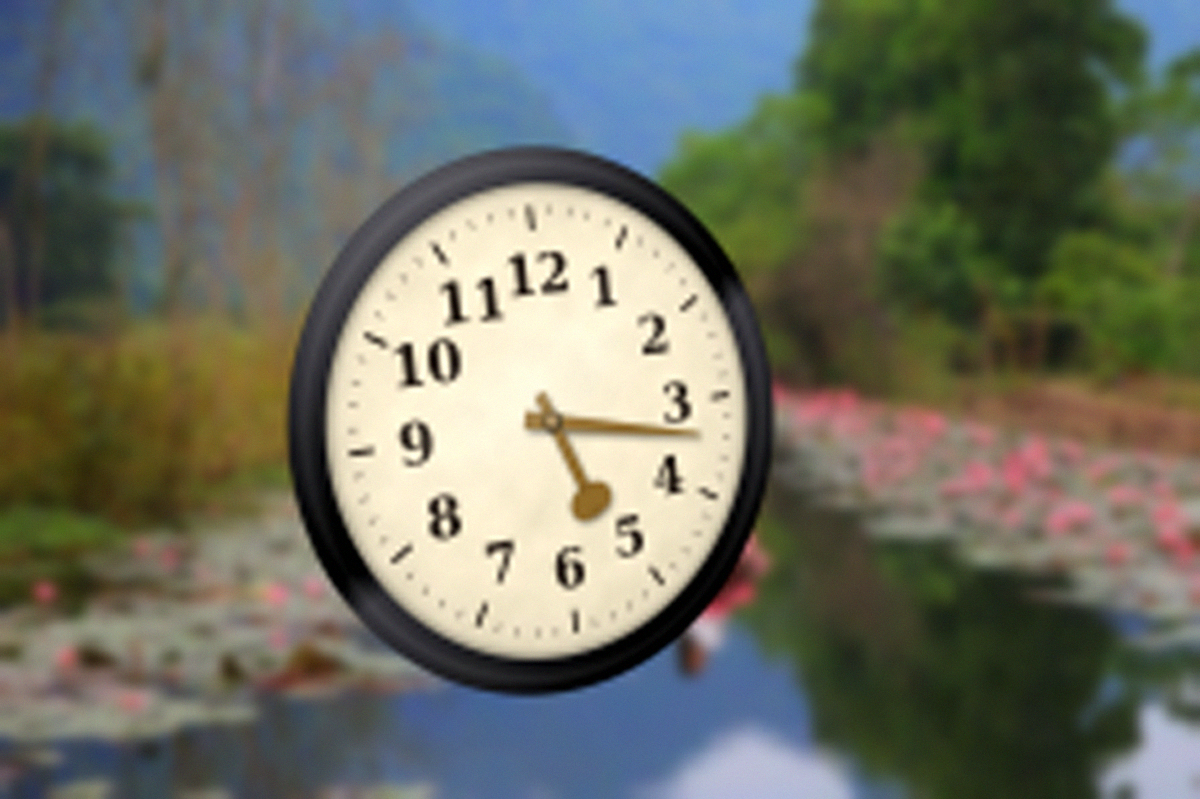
5h17
